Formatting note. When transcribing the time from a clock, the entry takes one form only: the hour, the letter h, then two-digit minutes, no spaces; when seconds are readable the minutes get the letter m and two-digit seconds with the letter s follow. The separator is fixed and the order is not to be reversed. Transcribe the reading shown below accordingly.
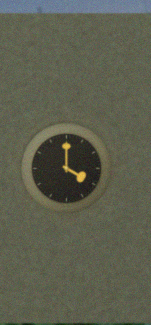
4h00
